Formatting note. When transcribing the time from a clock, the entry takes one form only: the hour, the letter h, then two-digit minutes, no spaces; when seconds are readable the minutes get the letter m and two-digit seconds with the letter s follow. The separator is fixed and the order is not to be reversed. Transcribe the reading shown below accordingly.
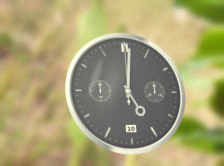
5h01
